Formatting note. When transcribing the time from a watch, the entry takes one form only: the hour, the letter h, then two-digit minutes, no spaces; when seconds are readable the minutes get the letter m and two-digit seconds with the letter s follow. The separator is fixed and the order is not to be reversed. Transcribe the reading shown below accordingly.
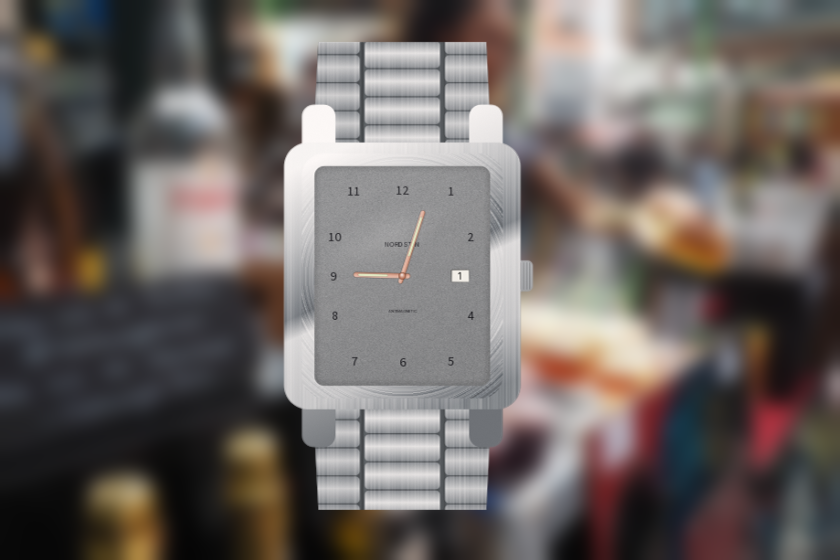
9h03
